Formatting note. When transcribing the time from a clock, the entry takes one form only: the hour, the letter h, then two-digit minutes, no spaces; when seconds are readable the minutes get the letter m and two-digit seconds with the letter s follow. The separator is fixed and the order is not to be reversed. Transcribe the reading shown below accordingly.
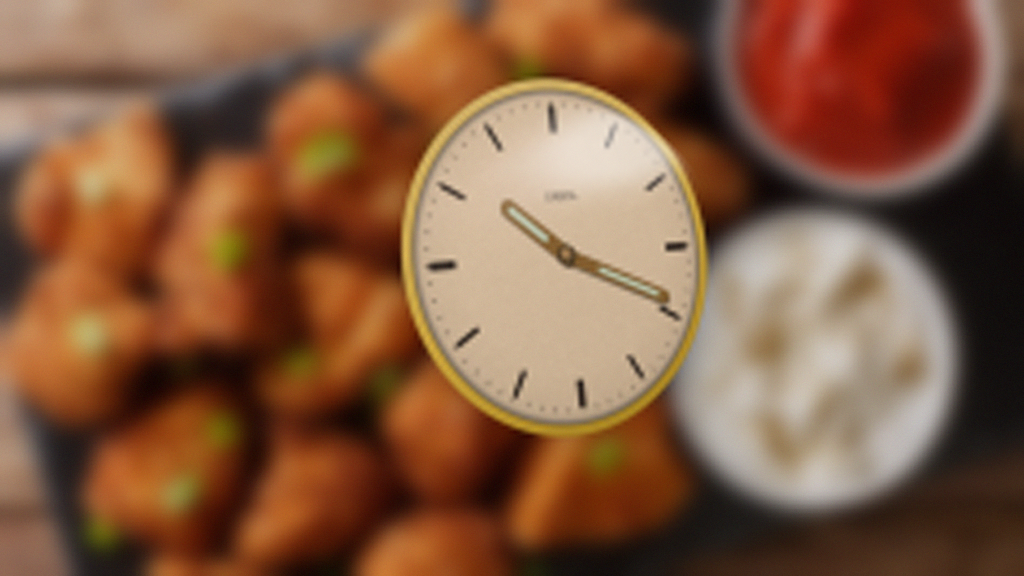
10h19
